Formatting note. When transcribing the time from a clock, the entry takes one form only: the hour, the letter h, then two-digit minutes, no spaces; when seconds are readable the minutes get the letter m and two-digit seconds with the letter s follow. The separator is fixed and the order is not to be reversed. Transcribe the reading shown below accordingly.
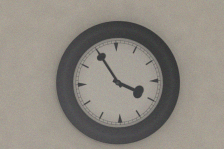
3h55
